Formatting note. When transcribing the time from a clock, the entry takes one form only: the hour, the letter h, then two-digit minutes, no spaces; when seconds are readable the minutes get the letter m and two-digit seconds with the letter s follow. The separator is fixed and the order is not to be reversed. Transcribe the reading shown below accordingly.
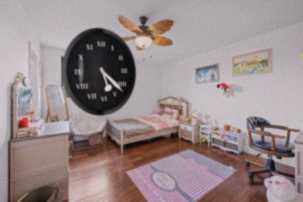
5h22
